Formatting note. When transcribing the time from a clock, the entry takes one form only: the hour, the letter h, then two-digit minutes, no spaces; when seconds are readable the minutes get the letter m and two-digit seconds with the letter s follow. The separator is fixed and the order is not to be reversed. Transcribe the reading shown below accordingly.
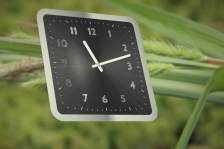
11h12
